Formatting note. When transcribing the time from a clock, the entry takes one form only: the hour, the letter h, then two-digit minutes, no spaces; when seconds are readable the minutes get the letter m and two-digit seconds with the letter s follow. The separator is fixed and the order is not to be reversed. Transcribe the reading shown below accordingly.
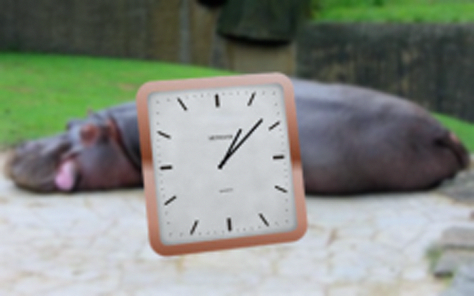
1h08
